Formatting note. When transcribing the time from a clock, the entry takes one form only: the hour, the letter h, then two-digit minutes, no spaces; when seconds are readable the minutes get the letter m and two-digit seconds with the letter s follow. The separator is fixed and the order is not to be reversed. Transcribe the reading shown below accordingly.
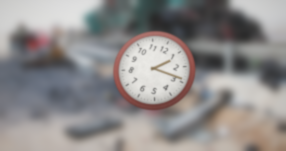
1h14
